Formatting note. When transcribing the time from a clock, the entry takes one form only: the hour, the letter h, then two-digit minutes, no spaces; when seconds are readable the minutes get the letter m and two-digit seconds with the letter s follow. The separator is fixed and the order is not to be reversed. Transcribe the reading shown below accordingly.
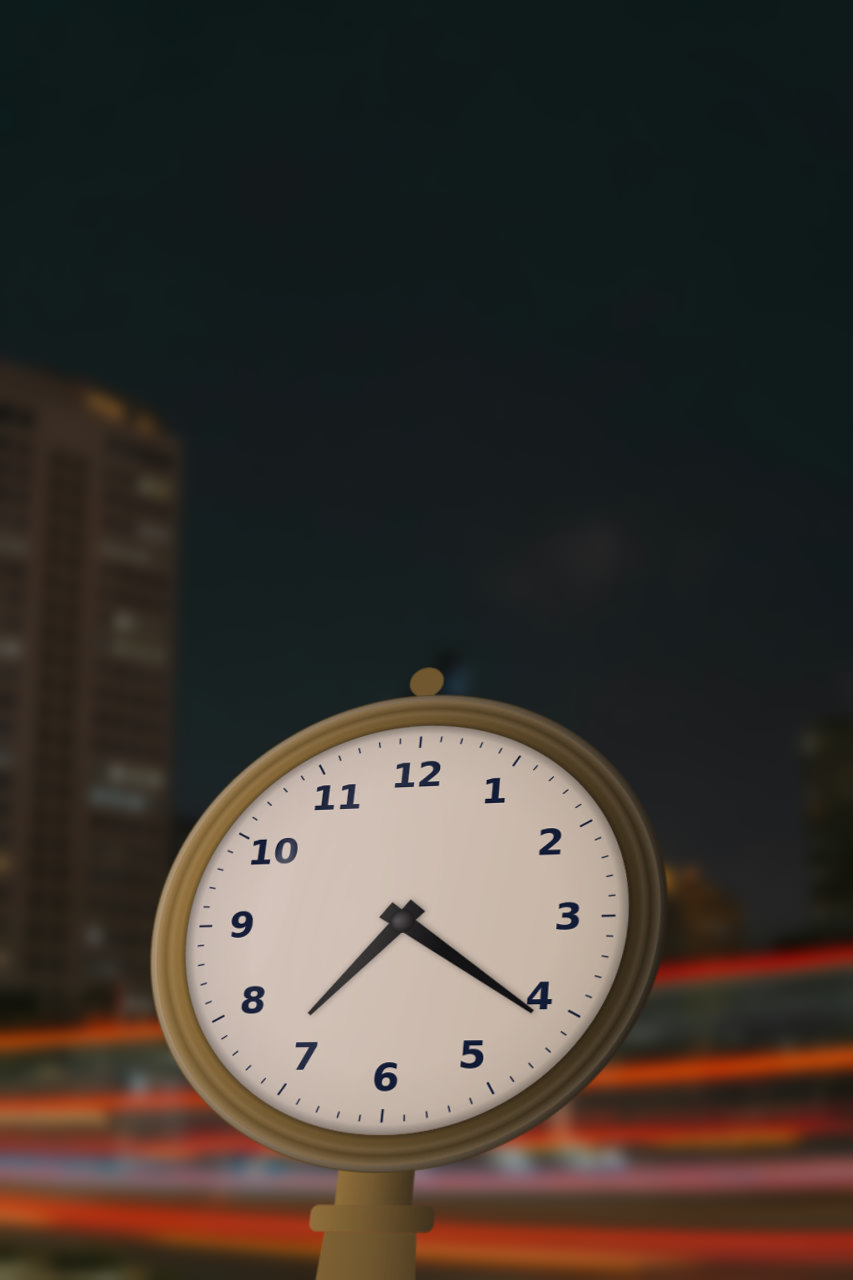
7h21
